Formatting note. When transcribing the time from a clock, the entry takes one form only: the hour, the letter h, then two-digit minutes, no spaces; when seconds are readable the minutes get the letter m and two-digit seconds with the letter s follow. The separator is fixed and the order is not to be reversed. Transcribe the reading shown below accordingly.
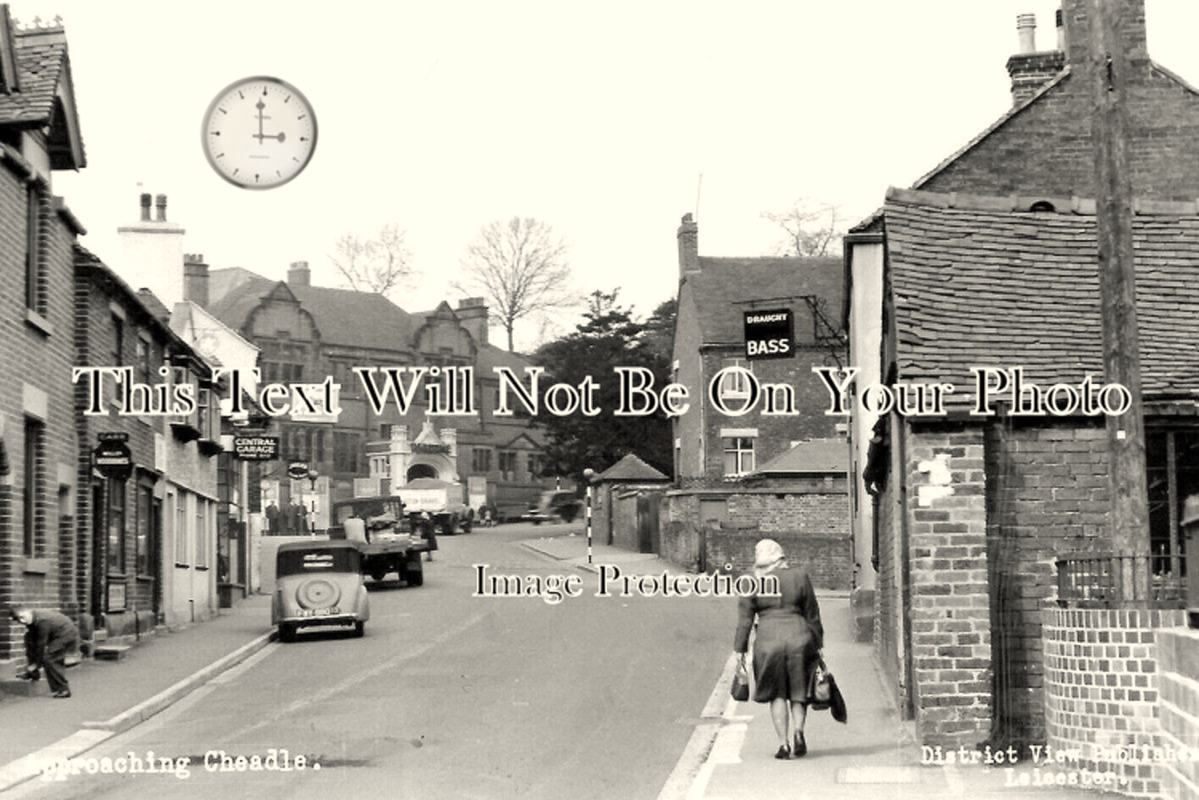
2h59
